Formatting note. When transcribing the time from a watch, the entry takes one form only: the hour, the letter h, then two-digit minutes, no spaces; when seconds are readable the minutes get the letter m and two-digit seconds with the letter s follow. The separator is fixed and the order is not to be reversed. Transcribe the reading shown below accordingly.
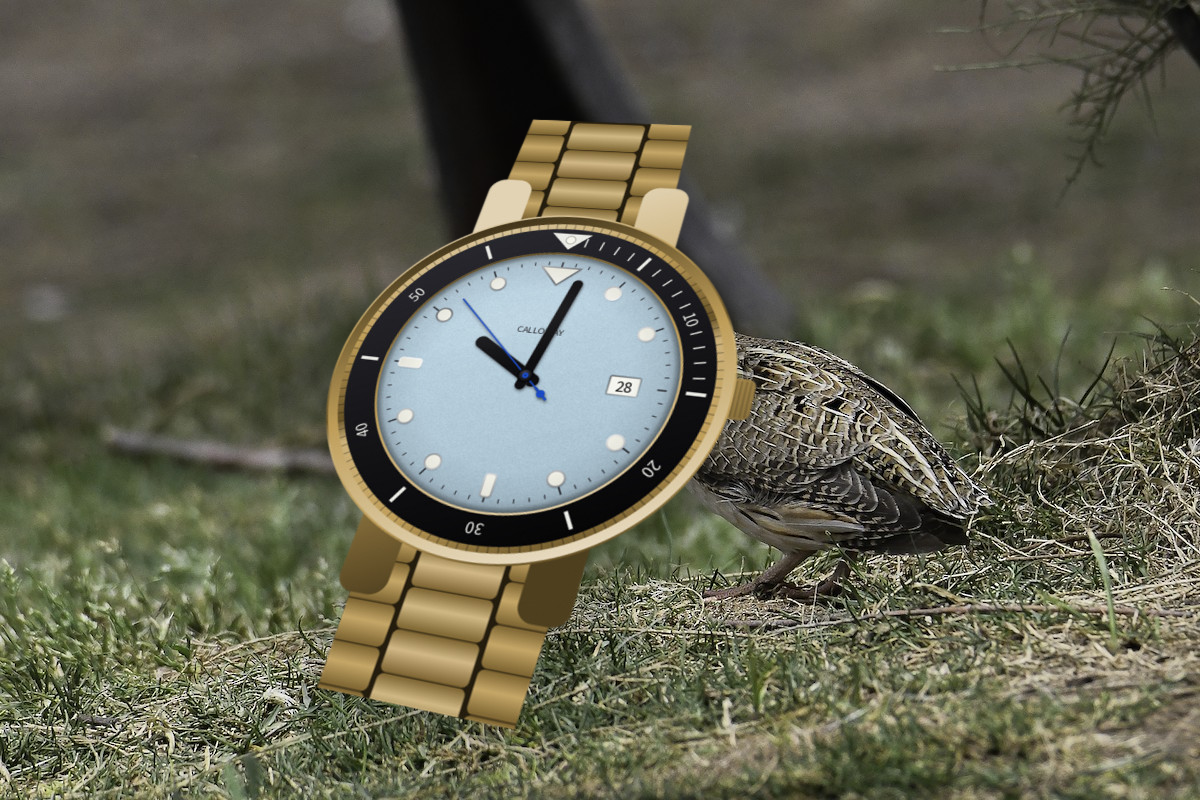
10h01m52s
